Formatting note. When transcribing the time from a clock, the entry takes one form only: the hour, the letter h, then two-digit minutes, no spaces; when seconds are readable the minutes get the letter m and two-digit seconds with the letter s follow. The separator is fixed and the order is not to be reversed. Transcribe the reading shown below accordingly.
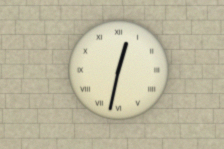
12h32
